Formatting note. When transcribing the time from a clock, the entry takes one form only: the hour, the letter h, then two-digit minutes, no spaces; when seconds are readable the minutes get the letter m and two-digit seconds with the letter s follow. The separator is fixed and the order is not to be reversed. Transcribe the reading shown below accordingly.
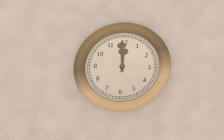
11h59
